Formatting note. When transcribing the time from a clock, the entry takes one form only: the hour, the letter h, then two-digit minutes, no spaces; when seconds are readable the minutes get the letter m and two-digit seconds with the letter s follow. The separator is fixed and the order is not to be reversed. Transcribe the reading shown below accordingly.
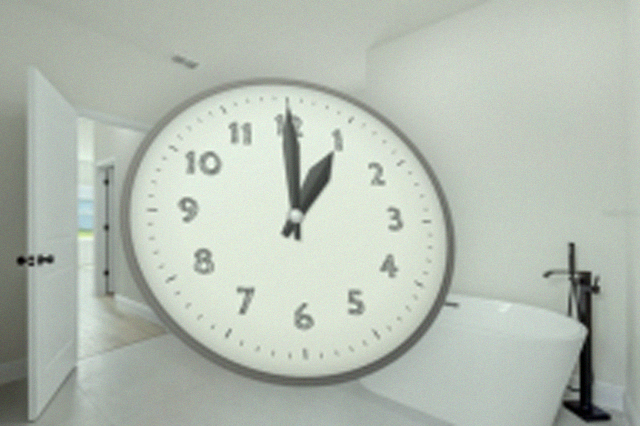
1h00
